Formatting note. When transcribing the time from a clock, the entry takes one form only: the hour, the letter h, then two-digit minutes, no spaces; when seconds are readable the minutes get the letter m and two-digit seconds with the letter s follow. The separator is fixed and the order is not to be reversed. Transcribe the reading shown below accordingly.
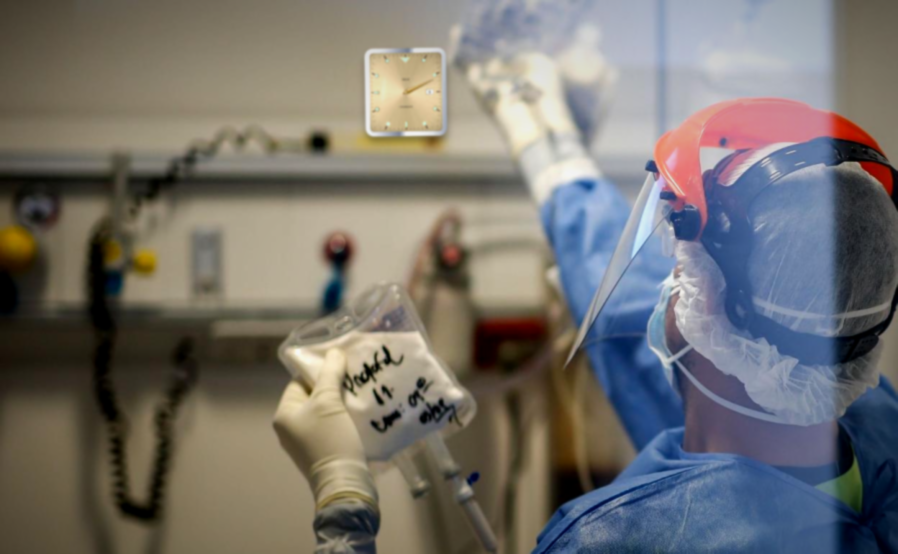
2h11
